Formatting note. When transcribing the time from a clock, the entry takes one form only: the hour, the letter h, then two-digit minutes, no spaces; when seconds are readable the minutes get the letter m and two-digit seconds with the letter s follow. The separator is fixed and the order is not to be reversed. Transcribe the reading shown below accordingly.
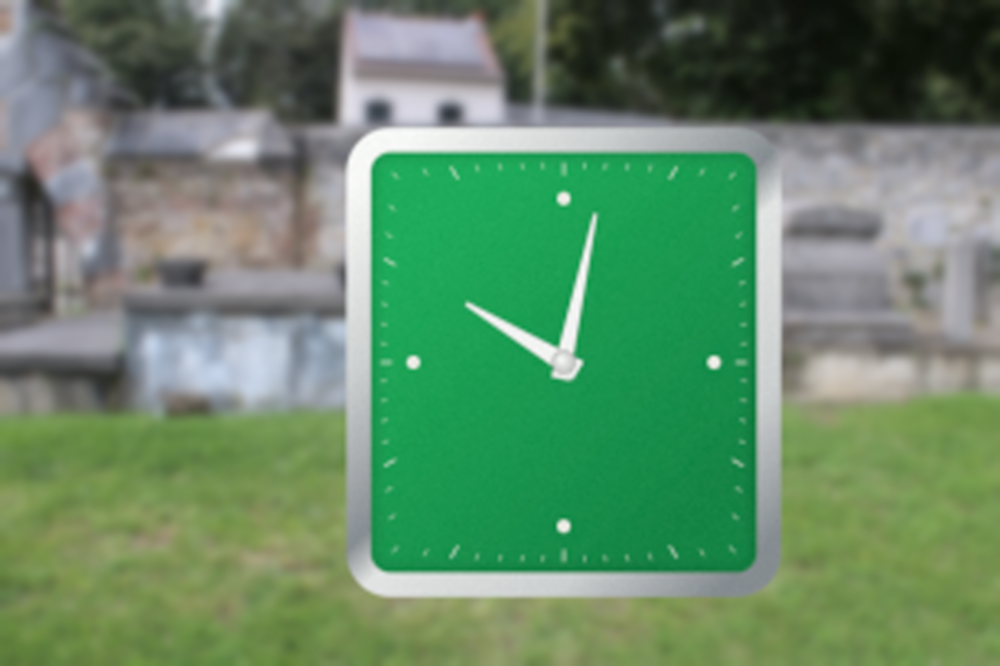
10h02
